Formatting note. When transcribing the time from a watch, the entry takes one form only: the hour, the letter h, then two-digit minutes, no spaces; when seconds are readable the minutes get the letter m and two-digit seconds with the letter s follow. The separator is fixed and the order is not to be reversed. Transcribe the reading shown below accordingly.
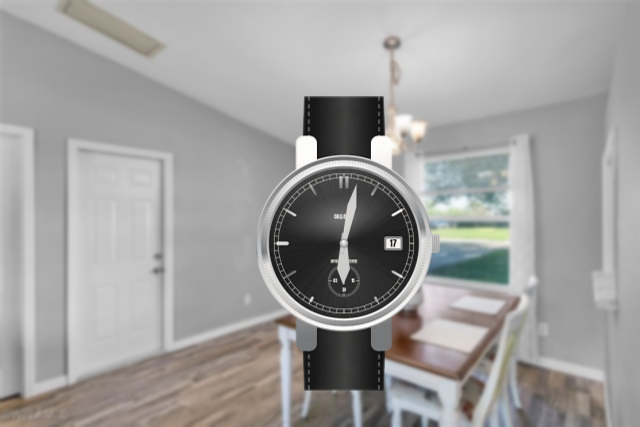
6h02
